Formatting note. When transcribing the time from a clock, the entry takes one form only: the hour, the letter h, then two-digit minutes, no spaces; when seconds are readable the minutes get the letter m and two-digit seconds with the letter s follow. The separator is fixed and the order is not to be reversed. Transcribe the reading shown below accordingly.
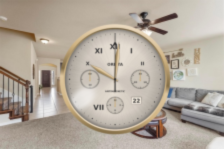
10h01
